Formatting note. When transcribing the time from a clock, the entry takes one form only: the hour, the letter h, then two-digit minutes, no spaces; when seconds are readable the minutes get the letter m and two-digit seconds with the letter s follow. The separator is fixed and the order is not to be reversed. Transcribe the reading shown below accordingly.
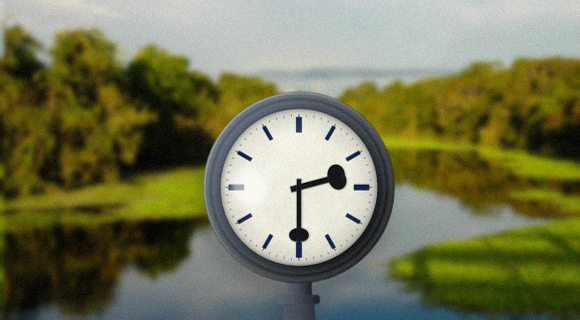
2h30
